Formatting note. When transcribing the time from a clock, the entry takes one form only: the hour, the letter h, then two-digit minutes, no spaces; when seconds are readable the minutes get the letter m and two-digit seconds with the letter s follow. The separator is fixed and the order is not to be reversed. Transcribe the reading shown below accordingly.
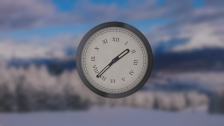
1h37
